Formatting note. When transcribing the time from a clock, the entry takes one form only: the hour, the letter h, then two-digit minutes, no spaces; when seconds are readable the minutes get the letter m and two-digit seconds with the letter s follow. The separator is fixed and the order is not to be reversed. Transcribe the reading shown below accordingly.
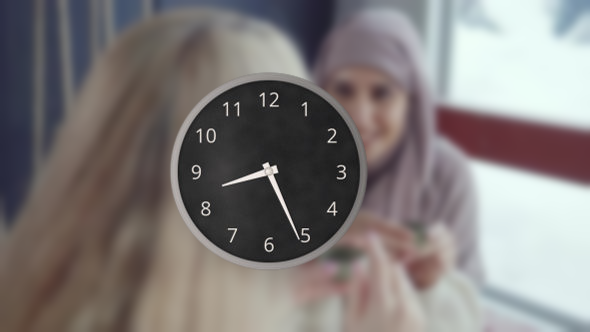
8h26
